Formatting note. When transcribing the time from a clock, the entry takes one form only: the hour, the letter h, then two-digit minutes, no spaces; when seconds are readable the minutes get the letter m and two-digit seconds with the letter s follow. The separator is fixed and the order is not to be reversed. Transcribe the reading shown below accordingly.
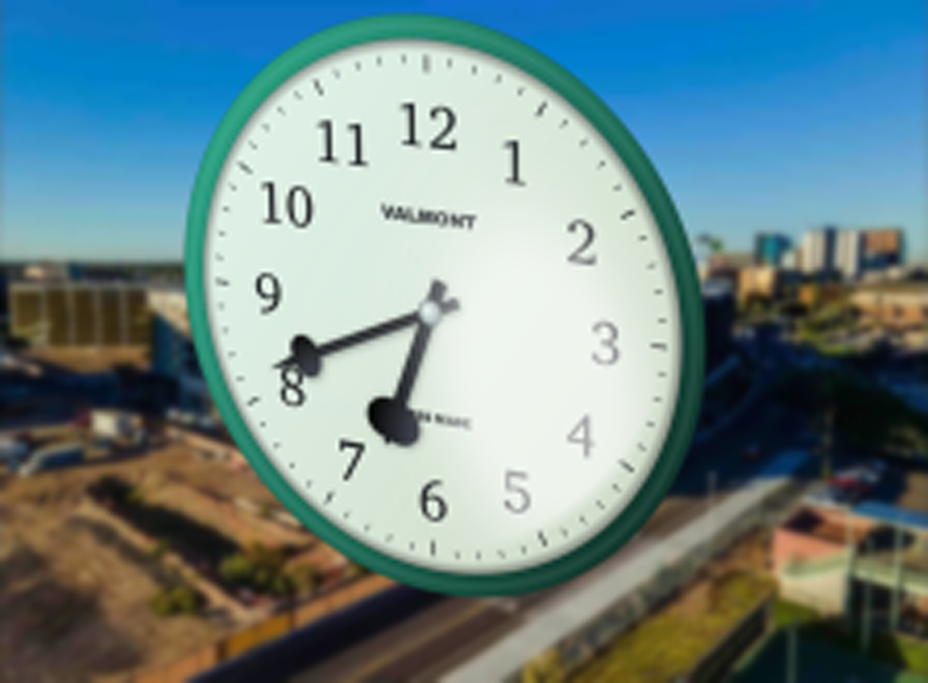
6h41
